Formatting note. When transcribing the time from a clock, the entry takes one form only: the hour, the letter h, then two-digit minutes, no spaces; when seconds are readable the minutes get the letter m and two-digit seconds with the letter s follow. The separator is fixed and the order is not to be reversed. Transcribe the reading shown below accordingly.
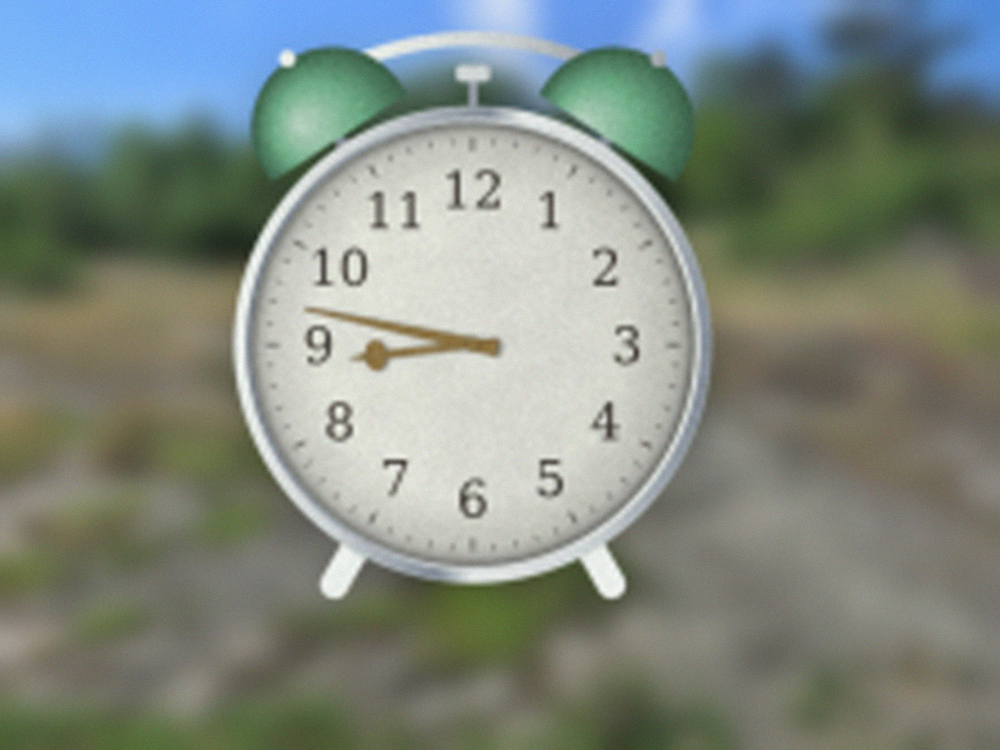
8h47
